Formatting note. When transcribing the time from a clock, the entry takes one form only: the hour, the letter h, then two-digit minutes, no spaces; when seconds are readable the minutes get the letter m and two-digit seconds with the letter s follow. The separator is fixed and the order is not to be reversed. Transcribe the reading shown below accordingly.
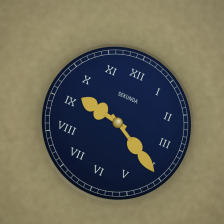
9h20
